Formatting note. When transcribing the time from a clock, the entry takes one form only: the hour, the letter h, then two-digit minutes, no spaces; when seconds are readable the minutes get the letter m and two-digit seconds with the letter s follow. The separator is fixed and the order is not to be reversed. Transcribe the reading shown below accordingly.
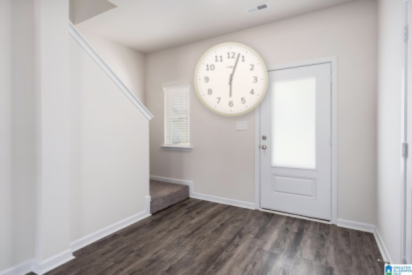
6h03
